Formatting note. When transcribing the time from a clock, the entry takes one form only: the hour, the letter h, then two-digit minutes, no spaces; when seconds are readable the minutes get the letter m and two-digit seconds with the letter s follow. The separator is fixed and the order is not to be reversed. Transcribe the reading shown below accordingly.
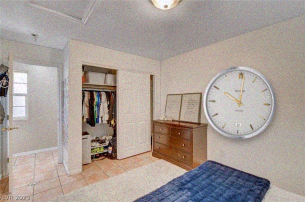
10h01
